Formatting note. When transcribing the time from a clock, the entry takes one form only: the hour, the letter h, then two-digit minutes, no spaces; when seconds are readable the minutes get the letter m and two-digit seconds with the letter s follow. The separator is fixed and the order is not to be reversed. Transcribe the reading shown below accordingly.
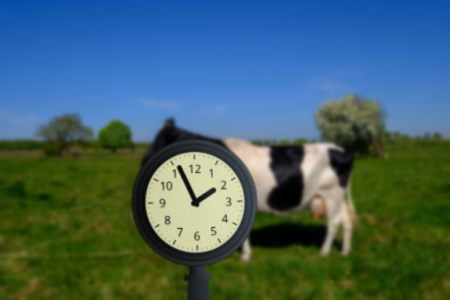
1h56
